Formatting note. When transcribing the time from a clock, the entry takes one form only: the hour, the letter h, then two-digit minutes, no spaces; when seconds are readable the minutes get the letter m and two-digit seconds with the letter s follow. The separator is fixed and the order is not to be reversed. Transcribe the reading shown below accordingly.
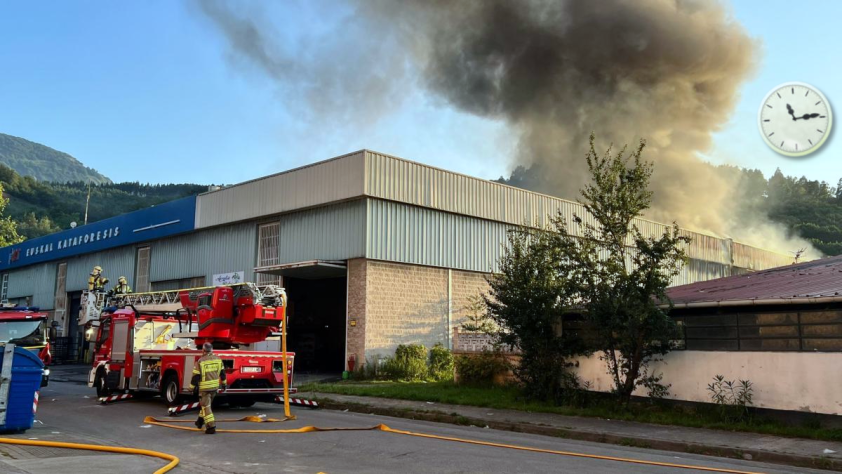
11h14
